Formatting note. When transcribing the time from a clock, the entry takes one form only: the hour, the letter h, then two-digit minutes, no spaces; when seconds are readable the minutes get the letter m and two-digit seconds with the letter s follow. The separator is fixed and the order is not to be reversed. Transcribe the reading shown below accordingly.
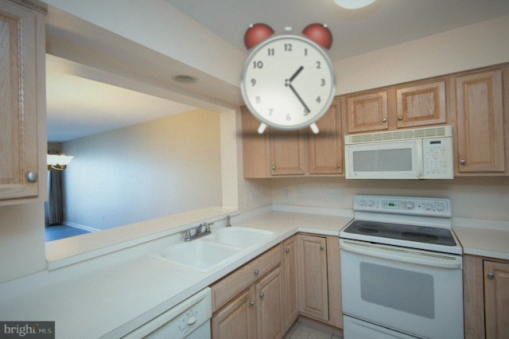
1h24
